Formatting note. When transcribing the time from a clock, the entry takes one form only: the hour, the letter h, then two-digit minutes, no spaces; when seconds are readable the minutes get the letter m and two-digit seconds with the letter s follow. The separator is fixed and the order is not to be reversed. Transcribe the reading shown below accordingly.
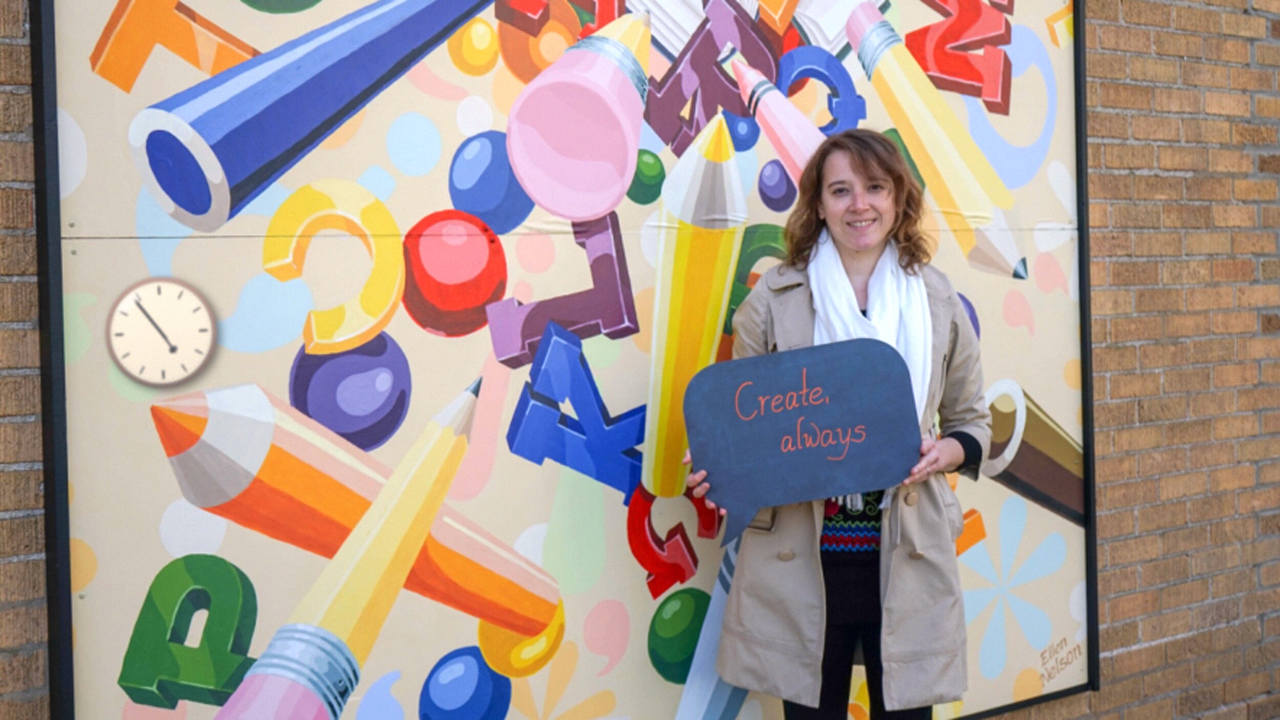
4h54
